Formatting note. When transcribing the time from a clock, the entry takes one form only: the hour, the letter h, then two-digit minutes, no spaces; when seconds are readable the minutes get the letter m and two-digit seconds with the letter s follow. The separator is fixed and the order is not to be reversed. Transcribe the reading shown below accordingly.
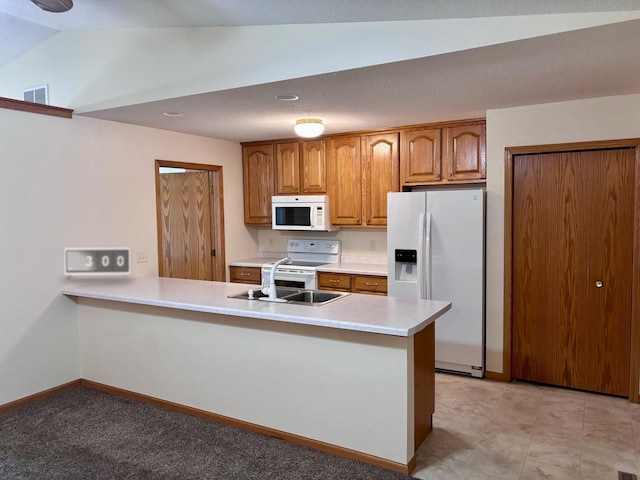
3h00
